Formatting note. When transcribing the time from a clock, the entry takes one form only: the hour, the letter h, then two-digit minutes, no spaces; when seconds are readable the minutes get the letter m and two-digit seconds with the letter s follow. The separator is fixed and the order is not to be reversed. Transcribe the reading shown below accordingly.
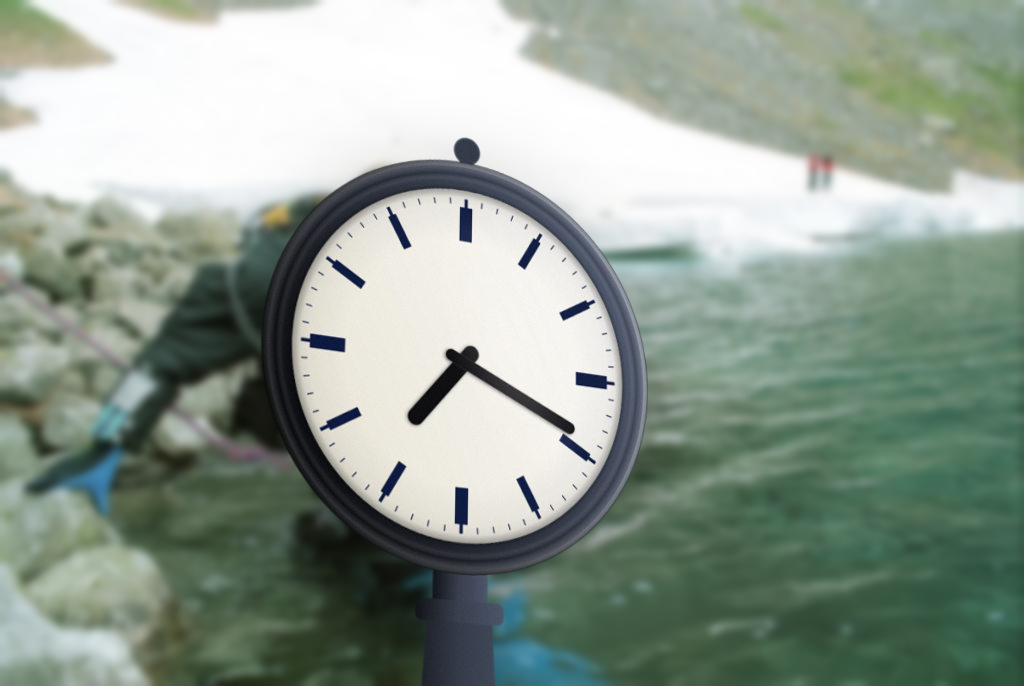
7h19
